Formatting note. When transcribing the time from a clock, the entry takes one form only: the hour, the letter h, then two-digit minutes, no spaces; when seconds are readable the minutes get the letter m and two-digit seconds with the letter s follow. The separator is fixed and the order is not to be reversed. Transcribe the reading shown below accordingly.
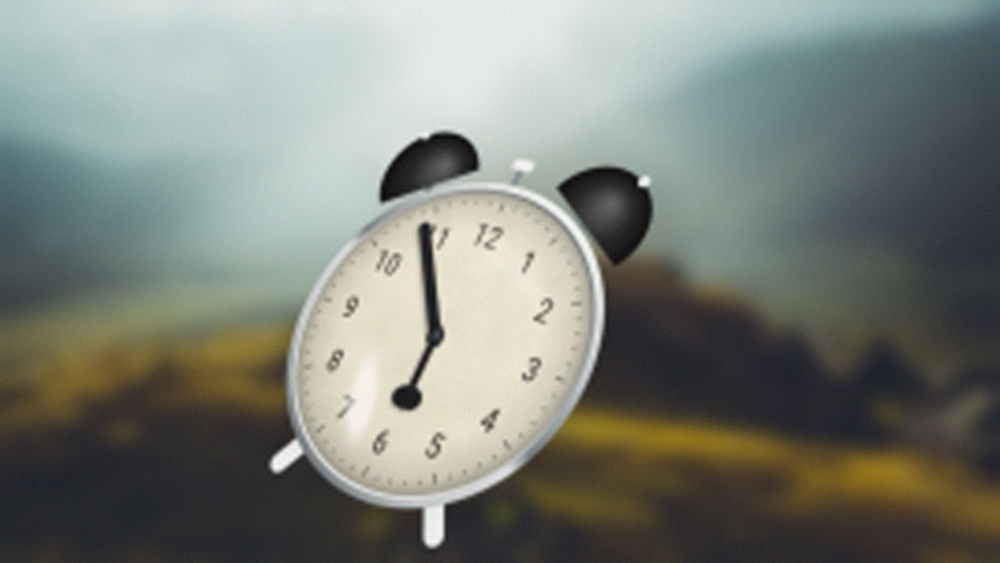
5h54
